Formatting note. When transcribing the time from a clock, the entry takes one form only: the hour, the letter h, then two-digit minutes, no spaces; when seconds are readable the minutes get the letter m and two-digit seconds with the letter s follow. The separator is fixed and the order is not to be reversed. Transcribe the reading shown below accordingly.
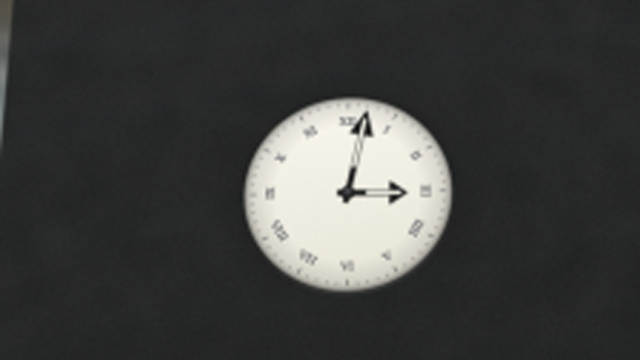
3h02
